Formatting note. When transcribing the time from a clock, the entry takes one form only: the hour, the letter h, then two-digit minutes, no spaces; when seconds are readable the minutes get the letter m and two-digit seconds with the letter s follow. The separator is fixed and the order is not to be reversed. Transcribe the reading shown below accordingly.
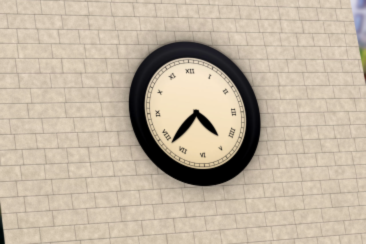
4h38
